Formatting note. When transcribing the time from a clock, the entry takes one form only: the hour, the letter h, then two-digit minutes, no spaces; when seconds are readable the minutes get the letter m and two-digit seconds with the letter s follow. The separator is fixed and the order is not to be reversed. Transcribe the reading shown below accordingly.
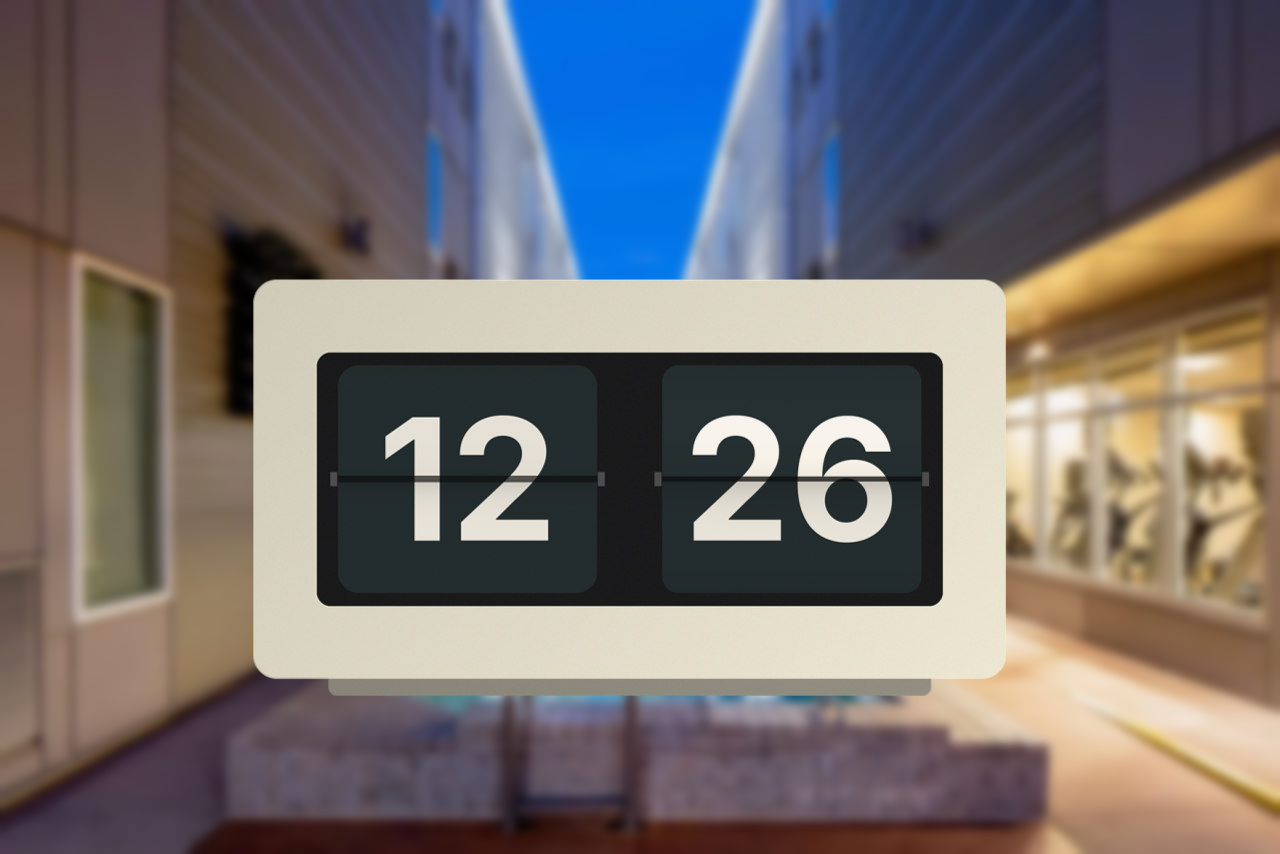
12h26
